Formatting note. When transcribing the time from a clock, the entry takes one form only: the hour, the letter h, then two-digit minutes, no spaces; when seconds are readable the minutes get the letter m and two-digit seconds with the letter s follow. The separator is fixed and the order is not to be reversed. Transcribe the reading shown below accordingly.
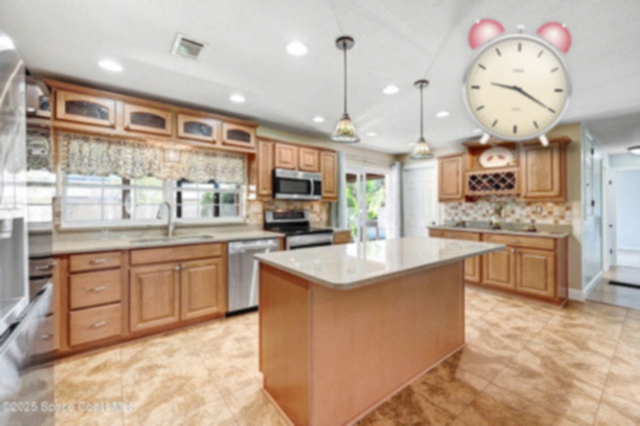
9h20
